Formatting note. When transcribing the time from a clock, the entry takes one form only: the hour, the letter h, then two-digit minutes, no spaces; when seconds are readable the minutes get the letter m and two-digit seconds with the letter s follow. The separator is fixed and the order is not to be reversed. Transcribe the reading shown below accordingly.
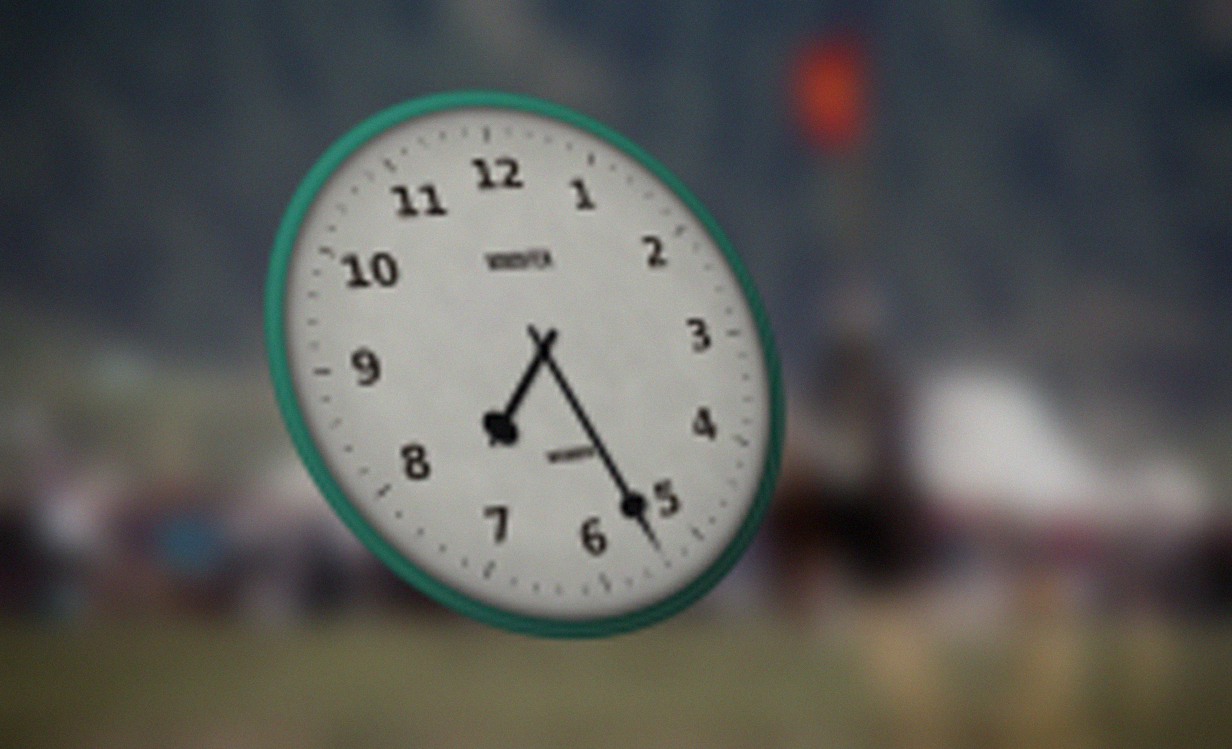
7h27
